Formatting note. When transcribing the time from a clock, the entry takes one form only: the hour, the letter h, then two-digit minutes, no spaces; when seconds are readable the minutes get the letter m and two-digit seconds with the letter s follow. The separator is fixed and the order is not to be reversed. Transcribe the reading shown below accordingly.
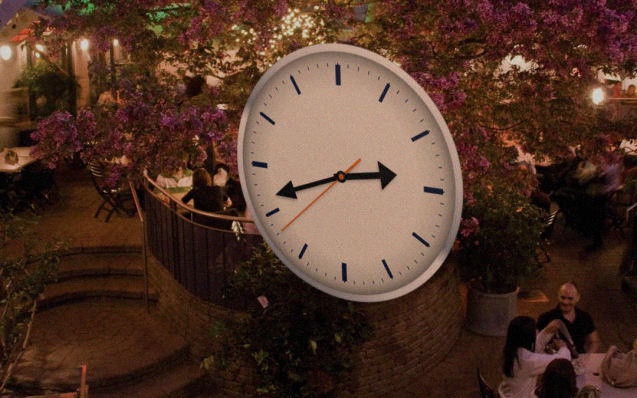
2h41m38s
